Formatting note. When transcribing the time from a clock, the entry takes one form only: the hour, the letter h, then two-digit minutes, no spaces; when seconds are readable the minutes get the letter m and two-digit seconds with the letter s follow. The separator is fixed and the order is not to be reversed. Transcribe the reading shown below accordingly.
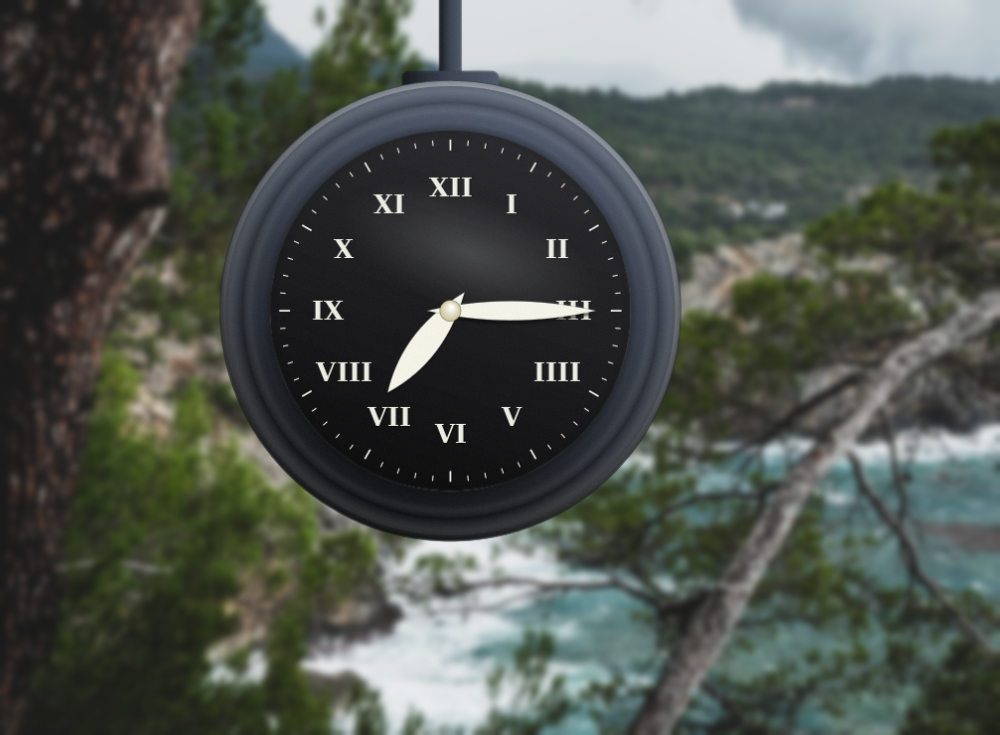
7h15
